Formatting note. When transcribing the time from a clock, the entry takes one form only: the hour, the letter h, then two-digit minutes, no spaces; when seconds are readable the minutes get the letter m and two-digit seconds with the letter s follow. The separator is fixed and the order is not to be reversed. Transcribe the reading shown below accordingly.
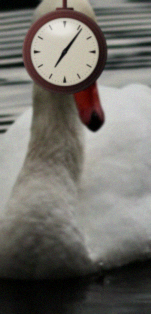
7h06
